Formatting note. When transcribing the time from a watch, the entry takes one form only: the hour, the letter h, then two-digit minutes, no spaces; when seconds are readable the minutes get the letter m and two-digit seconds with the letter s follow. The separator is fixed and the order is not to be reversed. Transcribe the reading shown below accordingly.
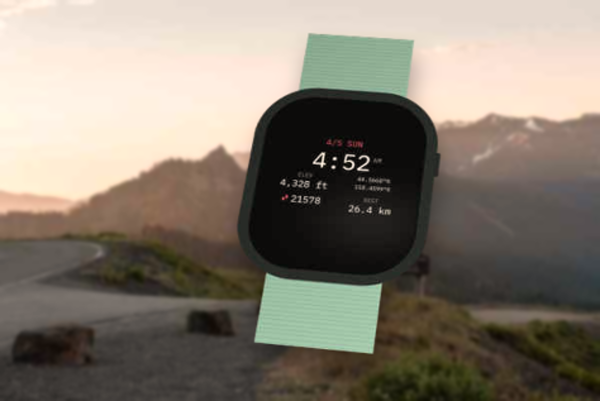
4h52
